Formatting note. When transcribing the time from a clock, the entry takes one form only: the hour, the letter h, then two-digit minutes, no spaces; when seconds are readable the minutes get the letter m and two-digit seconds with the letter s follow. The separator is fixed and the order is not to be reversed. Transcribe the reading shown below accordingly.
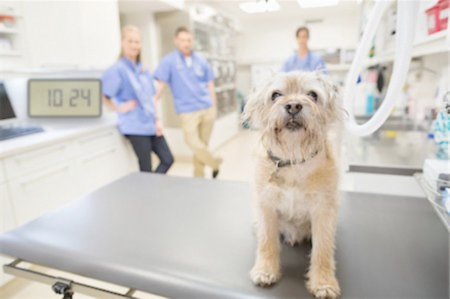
10h24
